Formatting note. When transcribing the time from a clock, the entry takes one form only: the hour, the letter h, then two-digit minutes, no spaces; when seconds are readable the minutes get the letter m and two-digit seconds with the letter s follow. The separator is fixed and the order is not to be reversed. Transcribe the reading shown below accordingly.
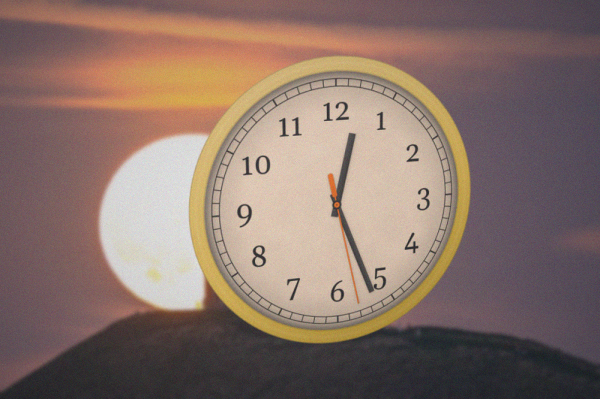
12h26m28s
